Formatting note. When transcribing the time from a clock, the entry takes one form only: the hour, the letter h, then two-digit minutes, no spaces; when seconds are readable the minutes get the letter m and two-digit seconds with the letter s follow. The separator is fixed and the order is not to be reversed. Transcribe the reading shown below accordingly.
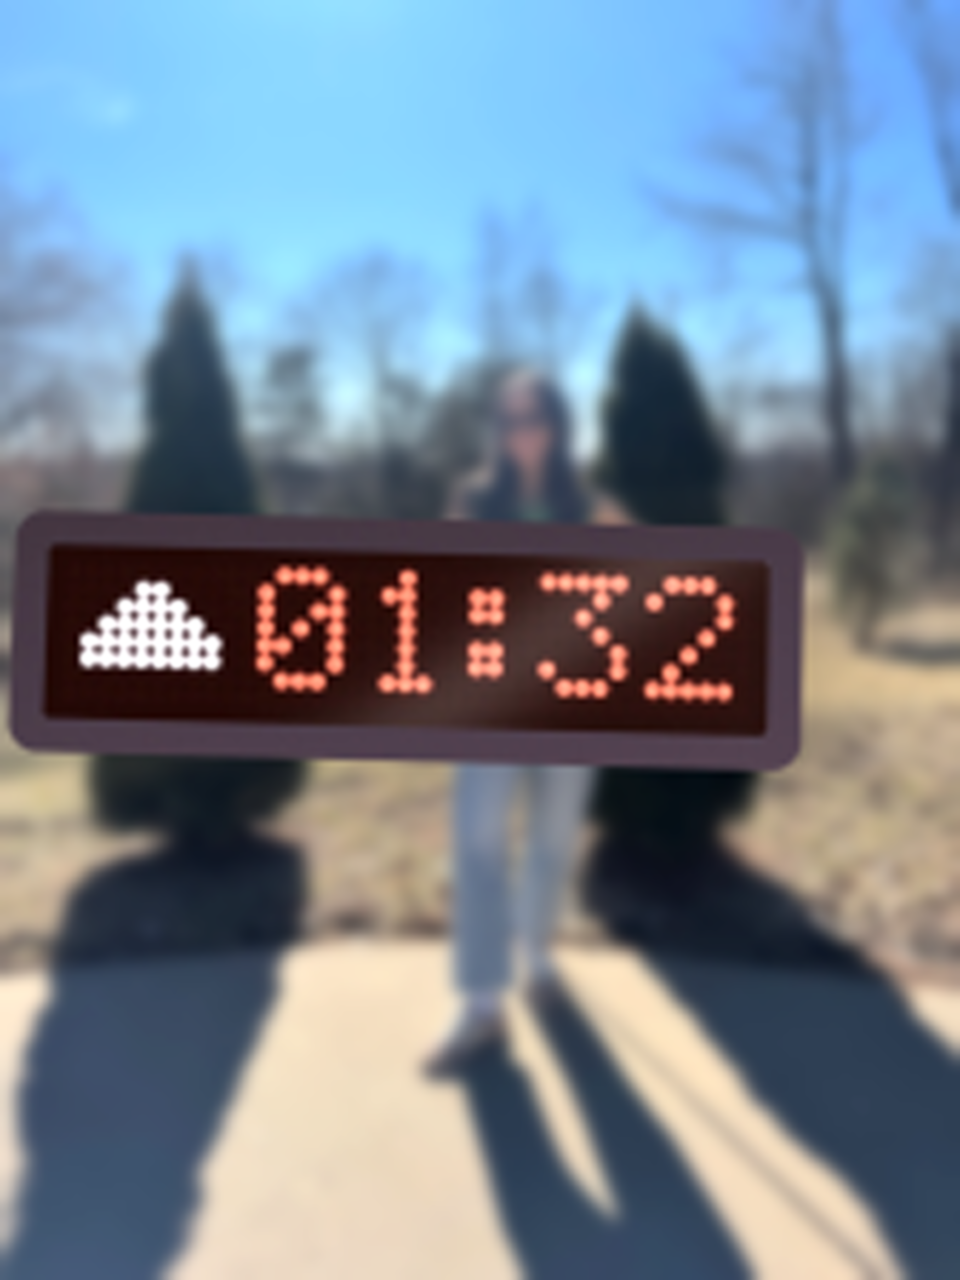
1h32
